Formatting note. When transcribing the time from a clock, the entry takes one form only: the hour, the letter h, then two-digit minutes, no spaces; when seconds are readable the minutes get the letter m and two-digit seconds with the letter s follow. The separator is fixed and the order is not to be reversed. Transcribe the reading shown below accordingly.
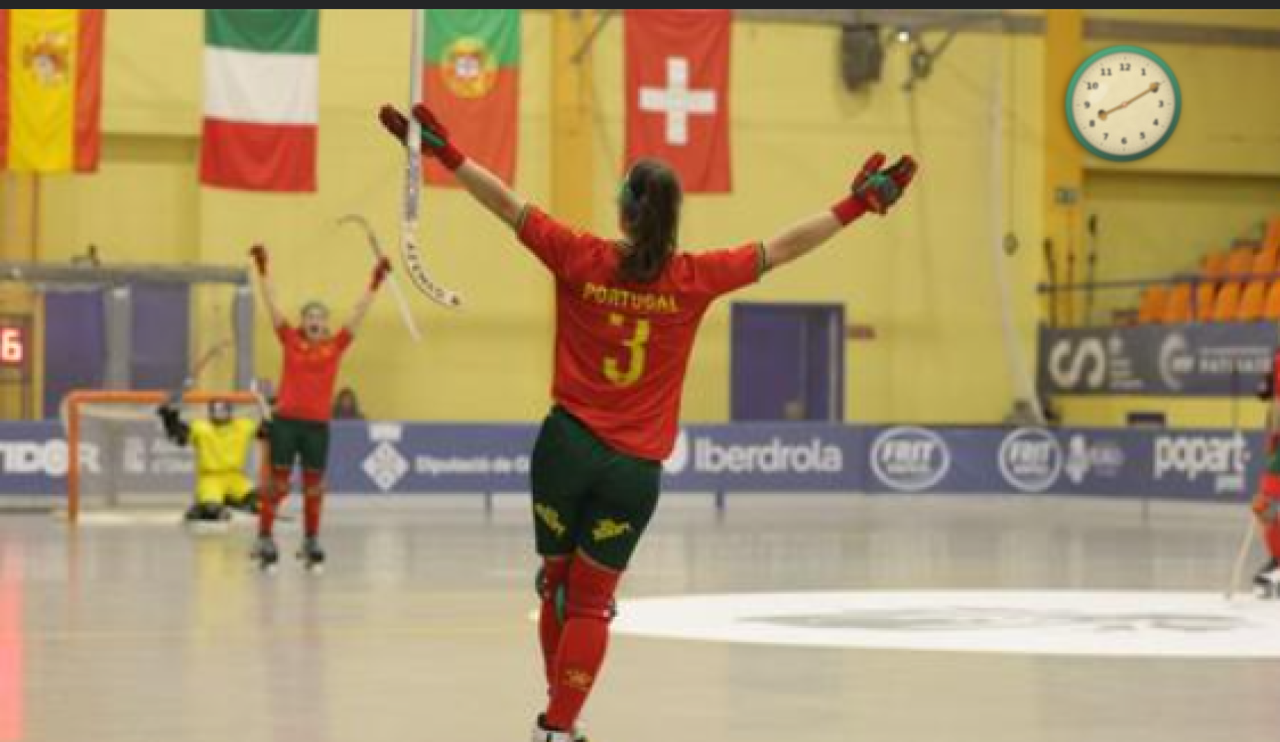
8h10
